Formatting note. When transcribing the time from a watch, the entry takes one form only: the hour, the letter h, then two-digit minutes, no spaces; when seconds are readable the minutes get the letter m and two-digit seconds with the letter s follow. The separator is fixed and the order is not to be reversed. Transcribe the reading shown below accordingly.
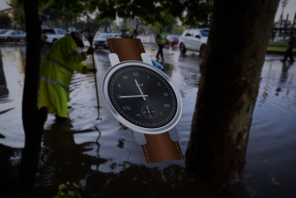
11h45
